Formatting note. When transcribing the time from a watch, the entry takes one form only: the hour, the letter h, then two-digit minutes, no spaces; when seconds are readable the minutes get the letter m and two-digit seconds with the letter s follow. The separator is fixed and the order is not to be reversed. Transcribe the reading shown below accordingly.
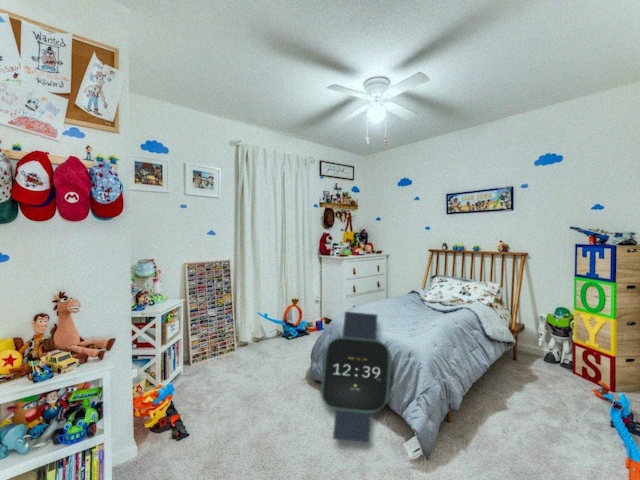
12h39
